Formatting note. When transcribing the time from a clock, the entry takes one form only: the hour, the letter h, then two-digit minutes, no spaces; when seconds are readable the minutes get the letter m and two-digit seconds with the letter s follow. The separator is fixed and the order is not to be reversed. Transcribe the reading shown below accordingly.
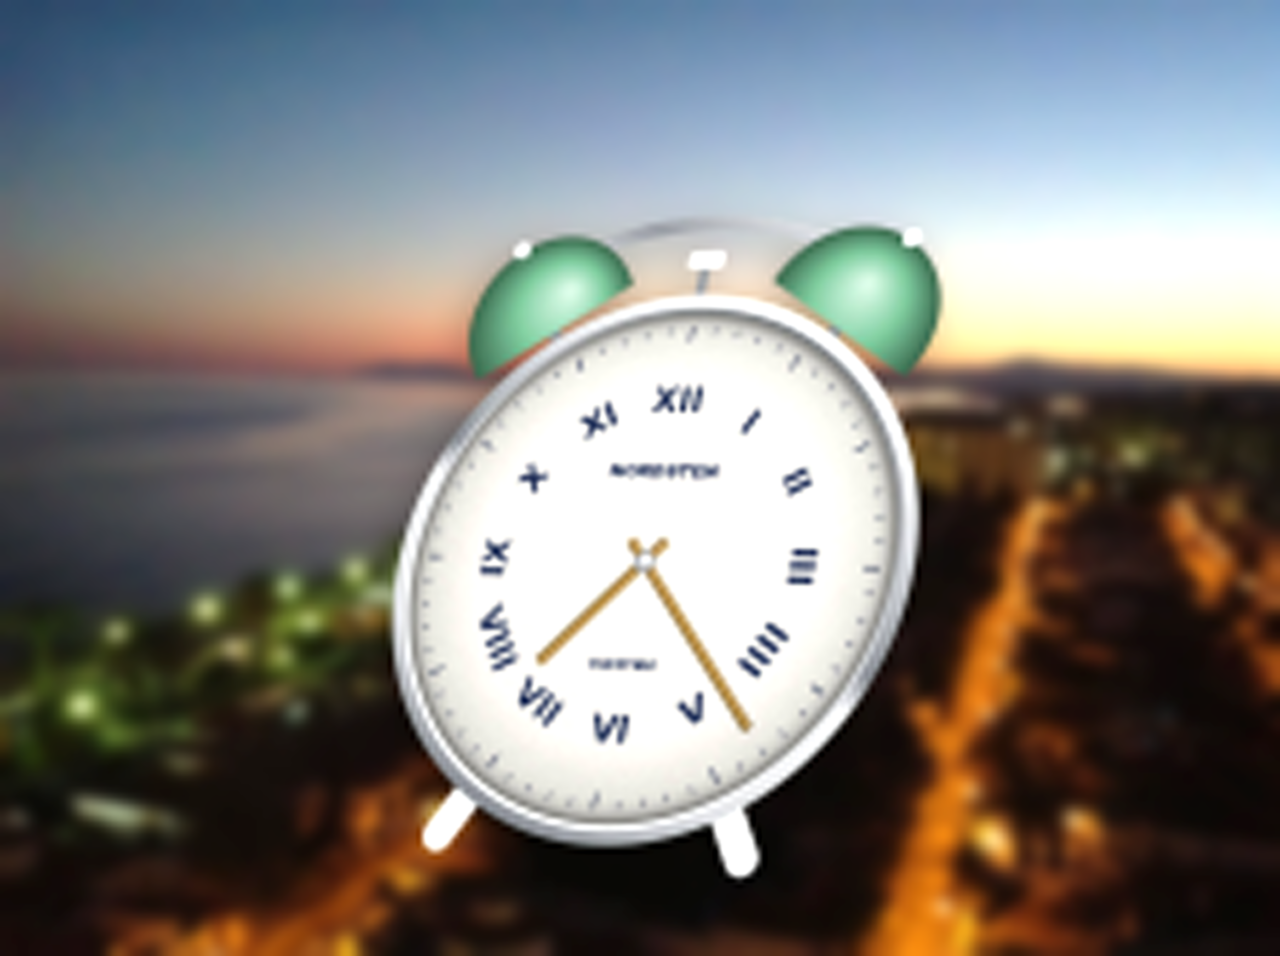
7h23
